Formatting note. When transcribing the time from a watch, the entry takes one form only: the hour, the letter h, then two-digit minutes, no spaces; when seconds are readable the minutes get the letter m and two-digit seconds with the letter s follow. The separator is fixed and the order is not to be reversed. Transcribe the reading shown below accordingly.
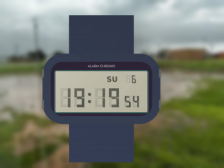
19h19m54s
